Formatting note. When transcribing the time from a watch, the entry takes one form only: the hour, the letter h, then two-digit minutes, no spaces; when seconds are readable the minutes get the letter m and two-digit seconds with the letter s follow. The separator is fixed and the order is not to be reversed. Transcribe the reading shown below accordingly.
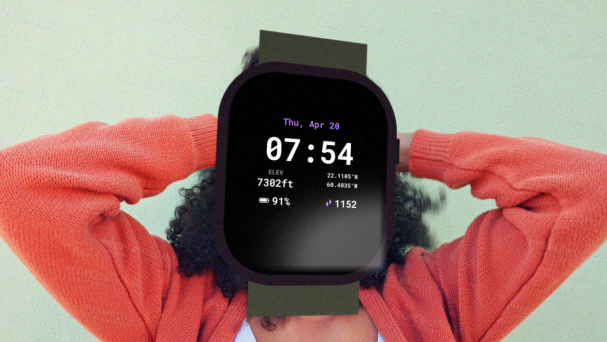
7h54
